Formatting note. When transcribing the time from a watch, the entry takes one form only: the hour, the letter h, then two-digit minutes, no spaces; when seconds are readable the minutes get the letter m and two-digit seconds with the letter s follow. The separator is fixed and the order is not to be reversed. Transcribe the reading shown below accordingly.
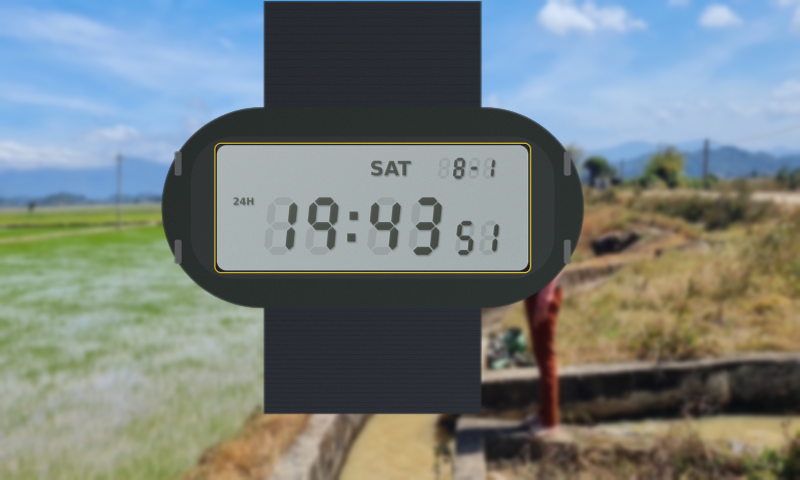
19h43m51s
